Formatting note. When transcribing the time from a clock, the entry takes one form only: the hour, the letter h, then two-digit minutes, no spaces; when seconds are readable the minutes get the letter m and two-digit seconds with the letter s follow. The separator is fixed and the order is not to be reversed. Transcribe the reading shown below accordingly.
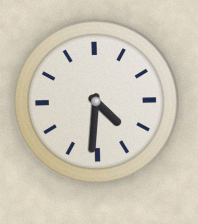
4h31
